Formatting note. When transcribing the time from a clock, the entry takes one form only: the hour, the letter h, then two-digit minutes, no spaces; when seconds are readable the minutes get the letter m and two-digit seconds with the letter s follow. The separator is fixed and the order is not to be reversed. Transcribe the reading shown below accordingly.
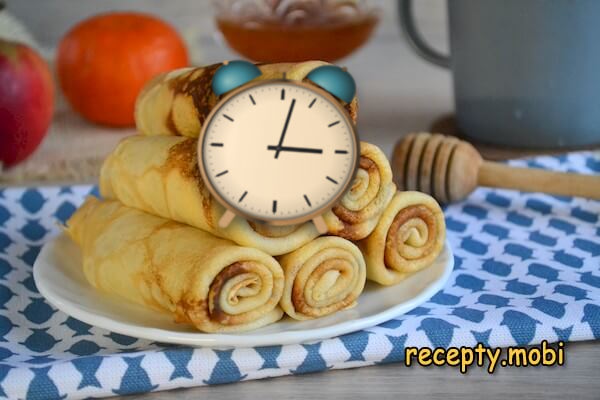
3h02
